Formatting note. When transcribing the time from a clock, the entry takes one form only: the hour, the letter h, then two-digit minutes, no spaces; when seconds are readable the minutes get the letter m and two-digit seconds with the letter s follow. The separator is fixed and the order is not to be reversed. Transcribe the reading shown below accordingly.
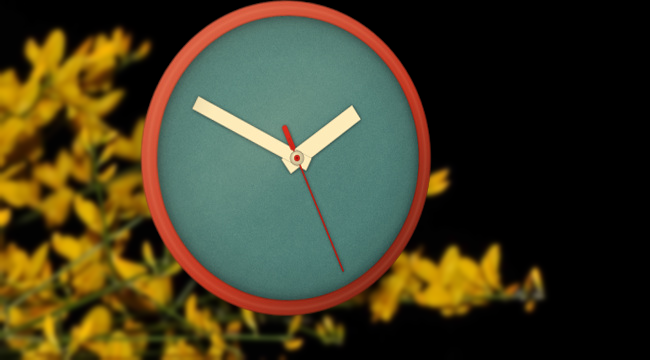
1h49m26s
